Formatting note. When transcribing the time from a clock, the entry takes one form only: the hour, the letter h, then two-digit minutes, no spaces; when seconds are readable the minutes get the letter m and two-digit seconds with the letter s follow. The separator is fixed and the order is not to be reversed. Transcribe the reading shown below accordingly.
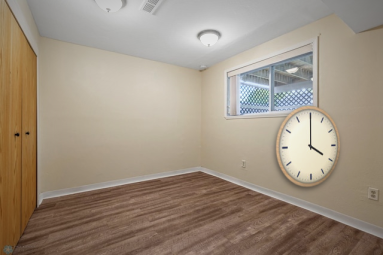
4h00
